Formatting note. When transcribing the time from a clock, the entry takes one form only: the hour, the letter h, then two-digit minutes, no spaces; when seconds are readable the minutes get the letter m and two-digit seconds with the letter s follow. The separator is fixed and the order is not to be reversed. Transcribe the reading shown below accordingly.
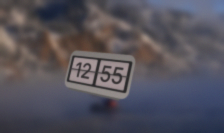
12h55
